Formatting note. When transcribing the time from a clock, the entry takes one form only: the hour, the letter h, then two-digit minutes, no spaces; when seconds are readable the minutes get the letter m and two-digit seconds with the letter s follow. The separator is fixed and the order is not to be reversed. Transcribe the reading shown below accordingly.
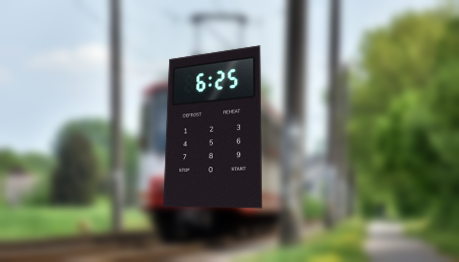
6h25
